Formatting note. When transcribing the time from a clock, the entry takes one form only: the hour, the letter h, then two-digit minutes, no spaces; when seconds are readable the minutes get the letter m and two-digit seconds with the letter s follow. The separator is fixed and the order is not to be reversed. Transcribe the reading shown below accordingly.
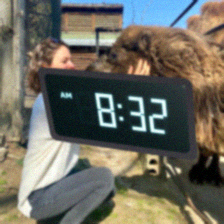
8h32
